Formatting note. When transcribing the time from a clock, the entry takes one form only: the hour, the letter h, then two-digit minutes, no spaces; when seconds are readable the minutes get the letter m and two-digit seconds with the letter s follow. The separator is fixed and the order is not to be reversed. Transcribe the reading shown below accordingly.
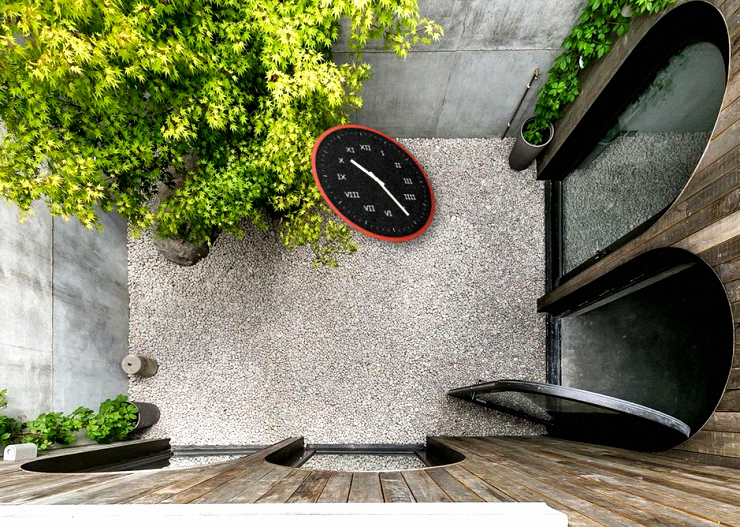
10h25
